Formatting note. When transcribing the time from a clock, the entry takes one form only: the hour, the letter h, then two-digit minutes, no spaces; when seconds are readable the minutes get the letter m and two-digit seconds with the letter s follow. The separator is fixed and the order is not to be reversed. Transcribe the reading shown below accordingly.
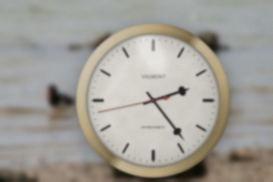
2h23m43s
